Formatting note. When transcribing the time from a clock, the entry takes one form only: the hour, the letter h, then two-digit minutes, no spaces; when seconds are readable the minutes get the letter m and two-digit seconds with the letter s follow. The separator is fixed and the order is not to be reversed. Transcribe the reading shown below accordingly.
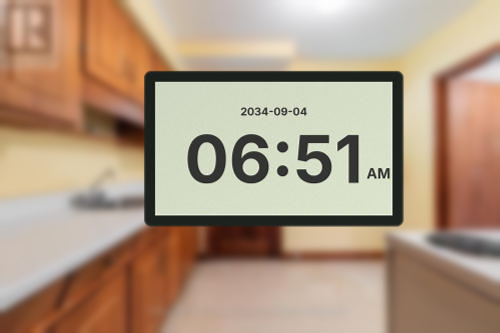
6h51
